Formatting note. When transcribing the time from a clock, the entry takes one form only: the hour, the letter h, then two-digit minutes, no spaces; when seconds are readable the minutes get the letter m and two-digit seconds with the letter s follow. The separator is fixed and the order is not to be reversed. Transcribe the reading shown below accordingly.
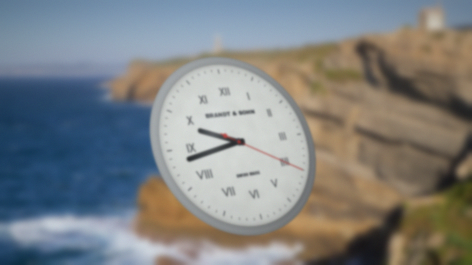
9h43m20s
